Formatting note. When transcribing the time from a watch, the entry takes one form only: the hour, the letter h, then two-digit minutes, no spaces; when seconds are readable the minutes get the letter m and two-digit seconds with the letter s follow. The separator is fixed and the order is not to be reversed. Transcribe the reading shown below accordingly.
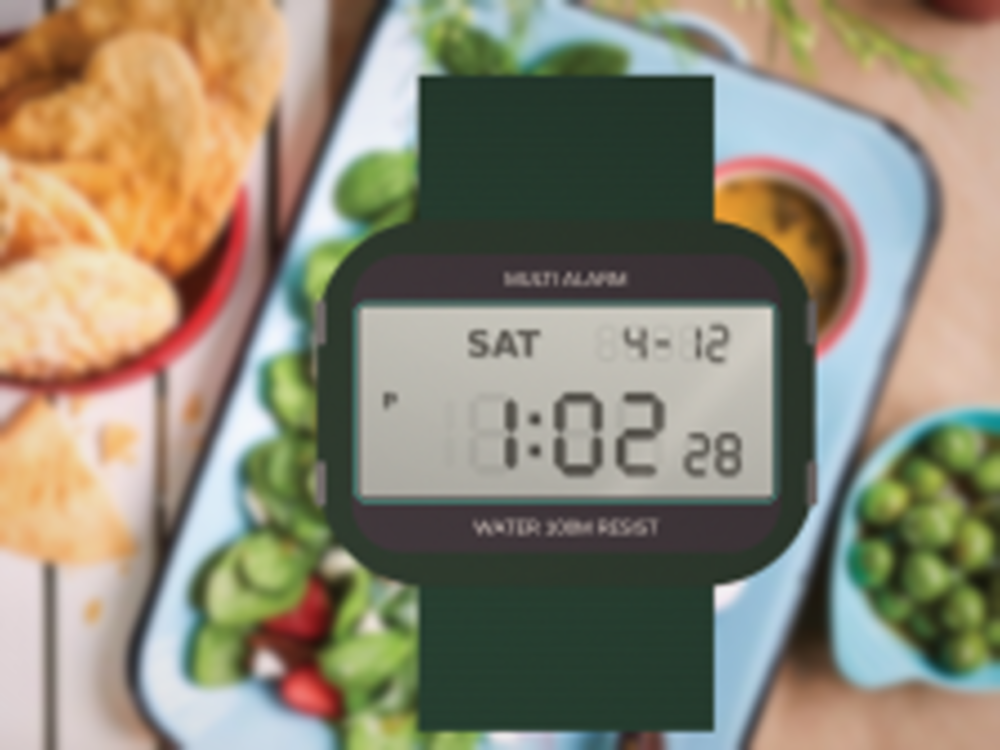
1h02m28s
